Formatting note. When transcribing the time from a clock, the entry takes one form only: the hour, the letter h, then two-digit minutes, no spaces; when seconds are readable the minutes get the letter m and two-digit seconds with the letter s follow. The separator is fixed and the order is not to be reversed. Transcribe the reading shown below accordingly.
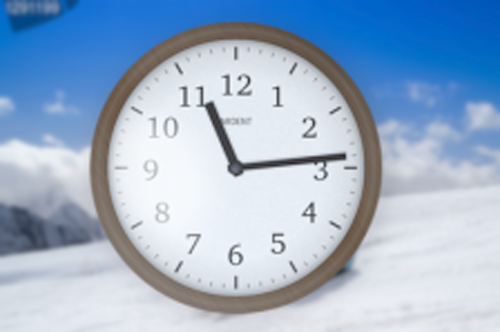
11h14
